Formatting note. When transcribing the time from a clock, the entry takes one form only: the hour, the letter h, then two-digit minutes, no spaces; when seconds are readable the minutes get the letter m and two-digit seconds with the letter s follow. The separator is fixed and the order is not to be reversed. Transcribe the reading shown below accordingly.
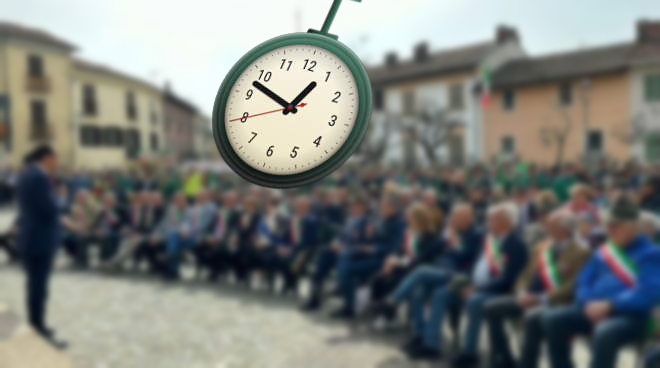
12h47m40s
